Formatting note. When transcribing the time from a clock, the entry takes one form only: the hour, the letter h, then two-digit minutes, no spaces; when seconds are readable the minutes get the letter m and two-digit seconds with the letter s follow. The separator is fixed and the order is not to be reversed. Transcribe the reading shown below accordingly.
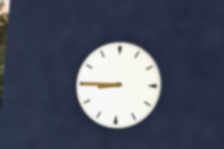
8h45
